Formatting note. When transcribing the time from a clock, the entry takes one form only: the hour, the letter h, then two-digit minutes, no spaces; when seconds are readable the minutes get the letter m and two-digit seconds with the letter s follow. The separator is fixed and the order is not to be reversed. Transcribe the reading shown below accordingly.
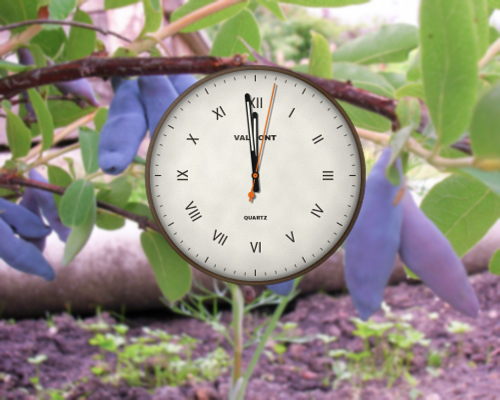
11h59m02s
